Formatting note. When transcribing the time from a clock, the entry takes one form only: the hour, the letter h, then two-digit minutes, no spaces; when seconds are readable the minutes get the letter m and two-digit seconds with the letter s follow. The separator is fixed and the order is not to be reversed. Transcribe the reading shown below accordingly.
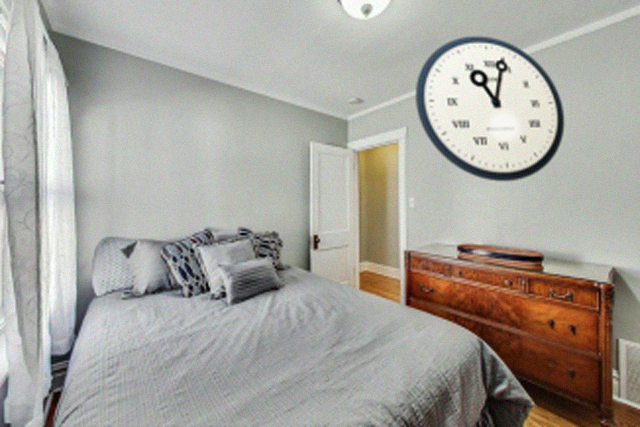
11h03
